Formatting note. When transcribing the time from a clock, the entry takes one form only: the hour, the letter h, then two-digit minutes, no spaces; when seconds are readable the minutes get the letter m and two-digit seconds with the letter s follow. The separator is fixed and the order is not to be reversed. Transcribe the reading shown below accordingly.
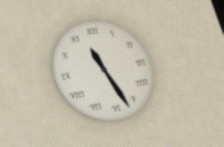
11h27
